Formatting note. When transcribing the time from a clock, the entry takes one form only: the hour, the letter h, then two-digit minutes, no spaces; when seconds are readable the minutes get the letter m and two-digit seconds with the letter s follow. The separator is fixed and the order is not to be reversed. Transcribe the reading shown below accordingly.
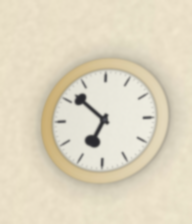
6h52
